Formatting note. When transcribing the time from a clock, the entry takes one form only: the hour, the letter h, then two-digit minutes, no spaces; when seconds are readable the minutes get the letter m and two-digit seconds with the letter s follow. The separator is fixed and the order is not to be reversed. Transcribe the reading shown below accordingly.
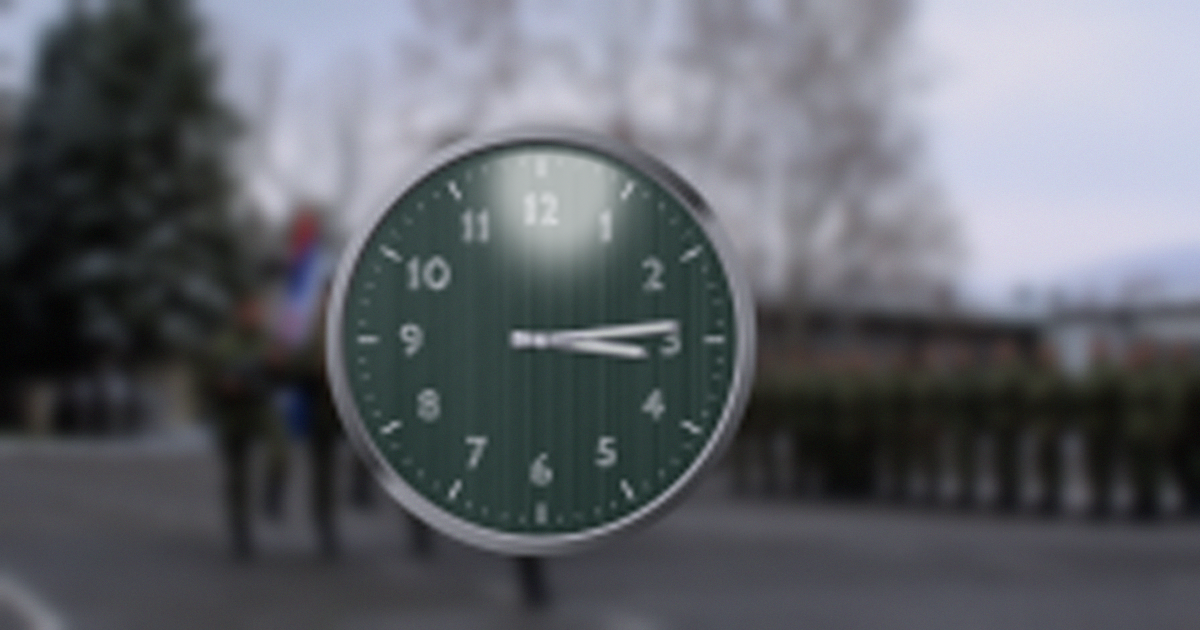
3h14
